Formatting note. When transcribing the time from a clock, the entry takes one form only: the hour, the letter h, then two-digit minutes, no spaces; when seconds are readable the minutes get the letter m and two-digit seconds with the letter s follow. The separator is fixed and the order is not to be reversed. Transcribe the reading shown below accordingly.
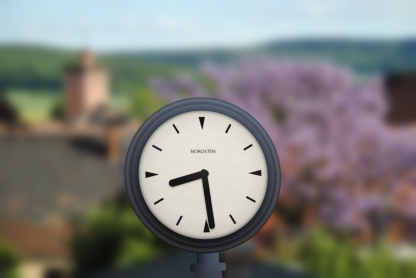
8h29
